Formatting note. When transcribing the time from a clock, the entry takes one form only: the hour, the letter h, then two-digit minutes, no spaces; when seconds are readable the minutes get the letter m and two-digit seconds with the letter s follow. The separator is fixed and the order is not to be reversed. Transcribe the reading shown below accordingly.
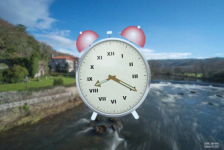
8h20
